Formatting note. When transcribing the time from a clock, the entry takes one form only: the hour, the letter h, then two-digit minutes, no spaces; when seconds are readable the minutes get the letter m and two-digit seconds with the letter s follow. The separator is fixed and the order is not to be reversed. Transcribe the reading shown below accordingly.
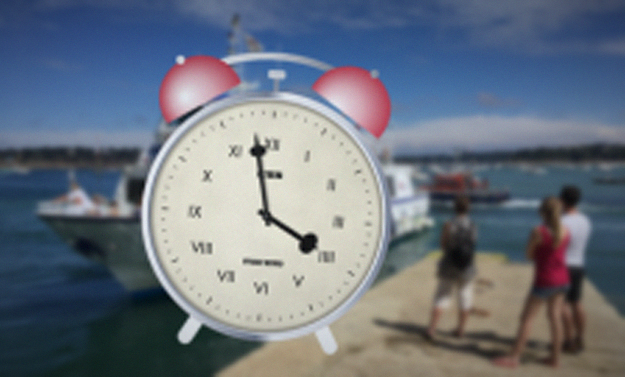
3h58
